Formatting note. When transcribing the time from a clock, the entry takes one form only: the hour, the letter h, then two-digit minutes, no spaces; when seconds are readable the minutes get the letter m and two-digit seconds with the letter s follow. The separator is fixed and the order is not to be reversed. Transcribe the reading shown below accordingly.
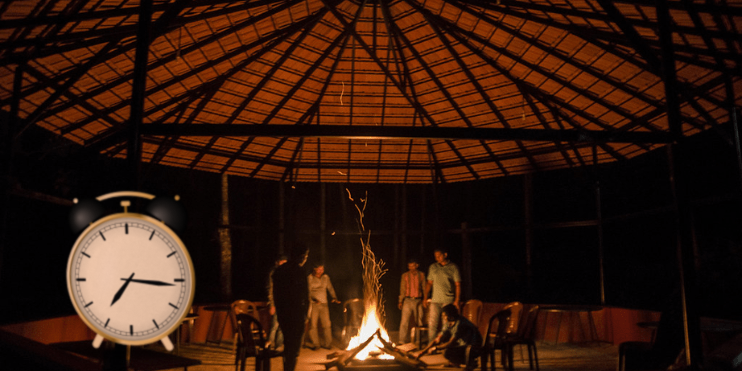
7h16
